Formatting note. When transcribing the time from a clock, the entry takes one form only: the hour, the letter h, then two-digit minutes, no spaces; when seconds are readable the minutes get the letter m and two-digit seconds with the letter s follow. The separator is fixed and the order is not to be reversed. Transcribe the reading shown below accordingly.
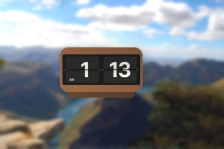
1h13
